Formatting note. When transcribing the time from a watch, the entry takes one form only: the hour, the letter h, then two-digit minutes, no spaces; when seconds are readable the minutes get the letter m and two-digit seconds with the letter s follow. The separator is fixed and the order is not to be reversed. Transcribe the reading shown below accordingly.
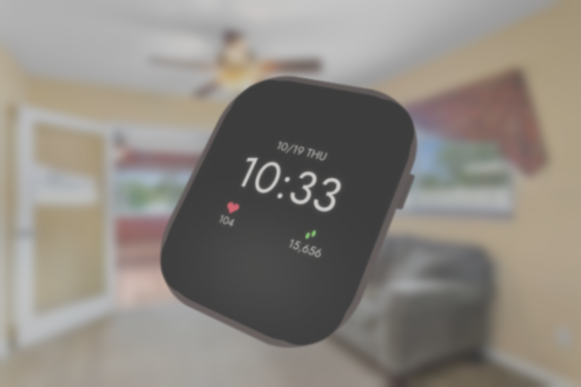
10h33
